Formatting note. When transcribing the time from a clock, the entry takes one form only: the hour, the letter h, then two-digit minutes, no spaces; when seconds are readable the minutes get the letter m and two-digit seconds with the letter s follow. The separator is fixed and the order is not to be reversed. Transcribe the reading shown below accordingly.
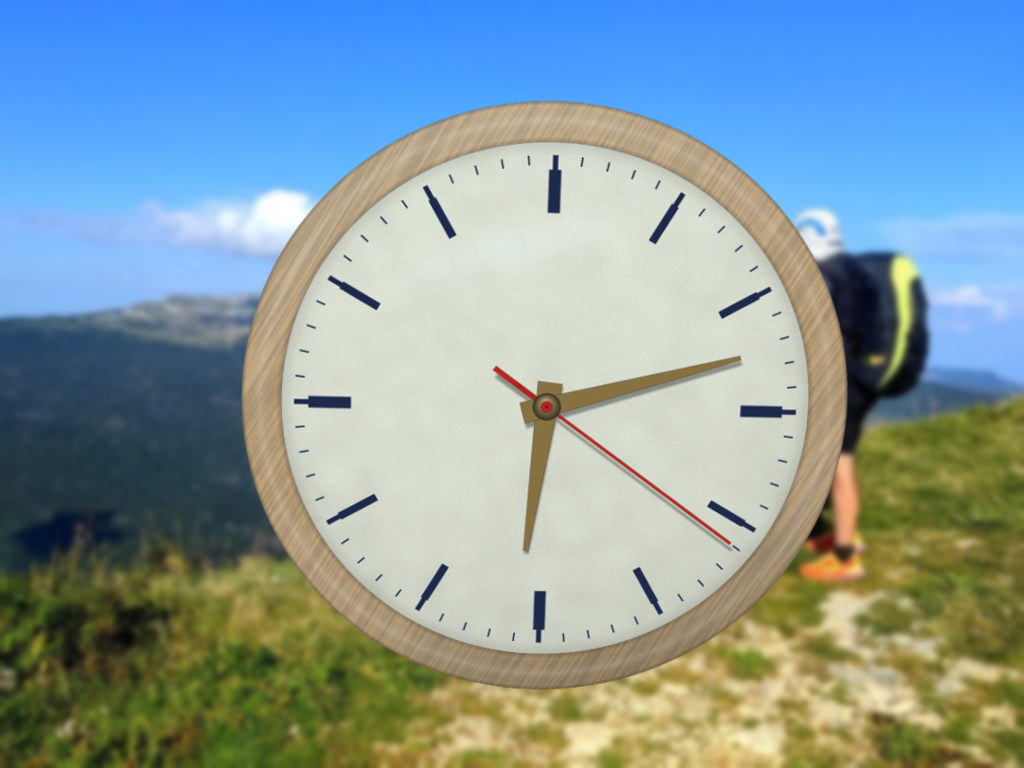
6h12m21s
